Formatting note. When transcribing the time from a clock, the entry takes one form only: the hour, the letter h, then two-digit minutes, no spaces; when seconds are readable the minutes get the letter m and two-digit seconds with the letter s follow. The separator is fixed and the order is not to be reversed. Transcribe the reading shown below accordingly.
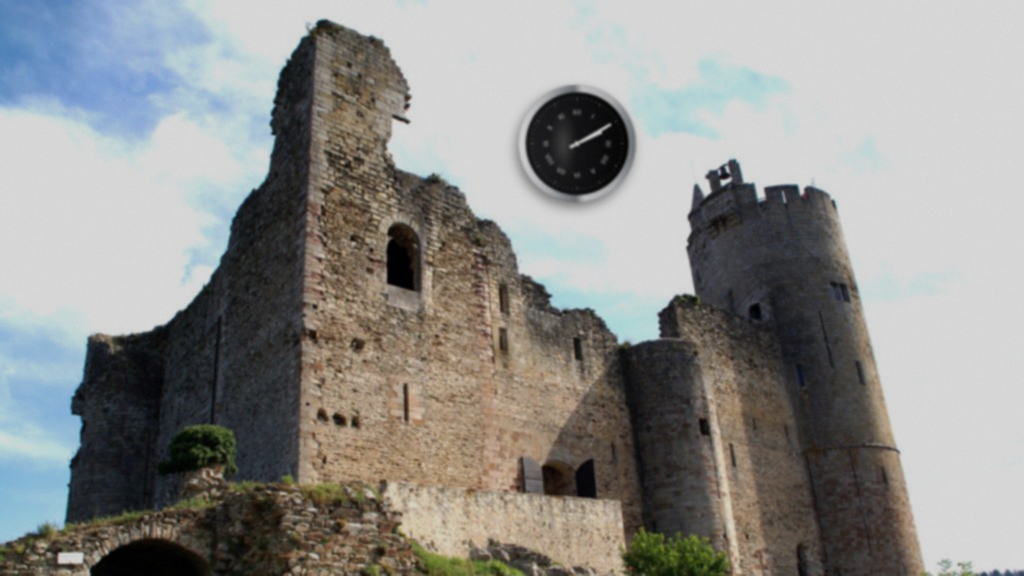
2h10
